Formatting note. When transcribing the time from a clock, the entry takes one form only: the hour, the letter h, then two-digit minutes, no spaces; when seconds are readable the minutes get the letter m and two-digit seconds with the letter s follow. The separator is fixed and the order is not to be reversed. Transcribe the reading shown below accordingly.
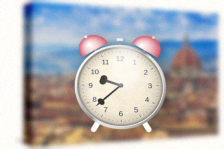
9h38
